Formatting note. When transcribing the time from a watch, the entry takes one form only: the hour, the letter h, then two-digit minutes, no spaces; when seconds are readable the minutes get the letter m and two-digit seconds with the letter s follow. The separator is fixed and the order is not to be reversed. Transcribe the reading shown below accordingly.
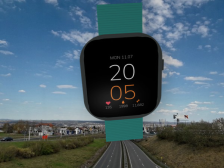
20h05
